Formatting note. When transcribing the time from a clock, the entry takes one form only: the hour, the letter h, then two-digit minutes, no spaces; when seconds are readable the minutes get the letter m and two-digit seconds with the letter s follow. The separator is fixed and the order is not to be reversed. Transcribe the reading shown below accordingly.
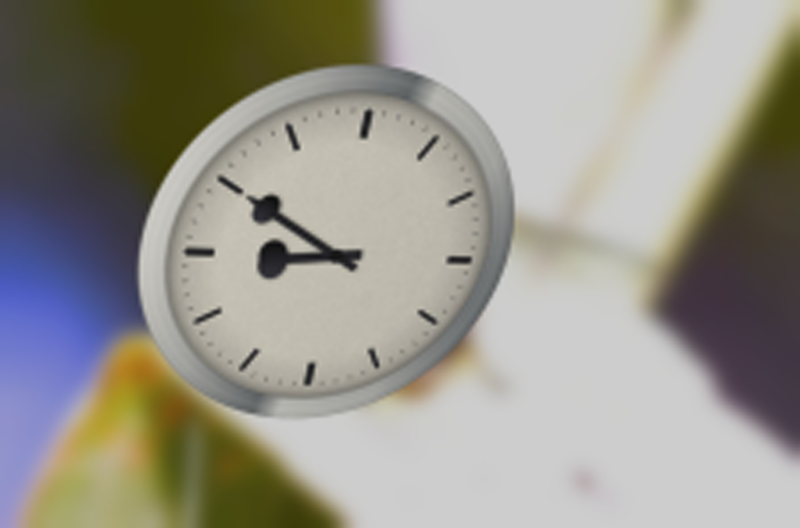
8h50
